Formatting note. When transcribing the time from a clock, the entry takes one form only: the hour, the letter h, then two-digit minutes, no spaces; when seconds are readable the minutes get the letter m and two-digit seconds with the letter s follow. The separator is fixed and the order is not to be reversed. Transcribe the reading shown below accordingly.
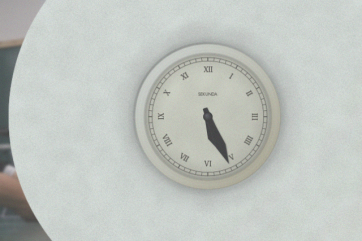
5h26
